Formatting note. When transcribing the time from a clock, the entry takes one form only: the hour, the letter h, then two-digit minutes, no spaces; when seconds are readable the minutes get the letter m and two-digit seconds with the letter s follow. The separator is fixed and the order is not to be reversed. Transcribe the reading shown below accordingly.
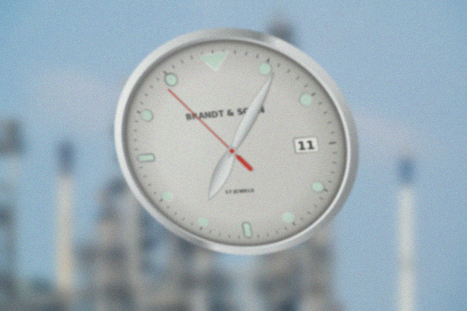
7h05m54s
